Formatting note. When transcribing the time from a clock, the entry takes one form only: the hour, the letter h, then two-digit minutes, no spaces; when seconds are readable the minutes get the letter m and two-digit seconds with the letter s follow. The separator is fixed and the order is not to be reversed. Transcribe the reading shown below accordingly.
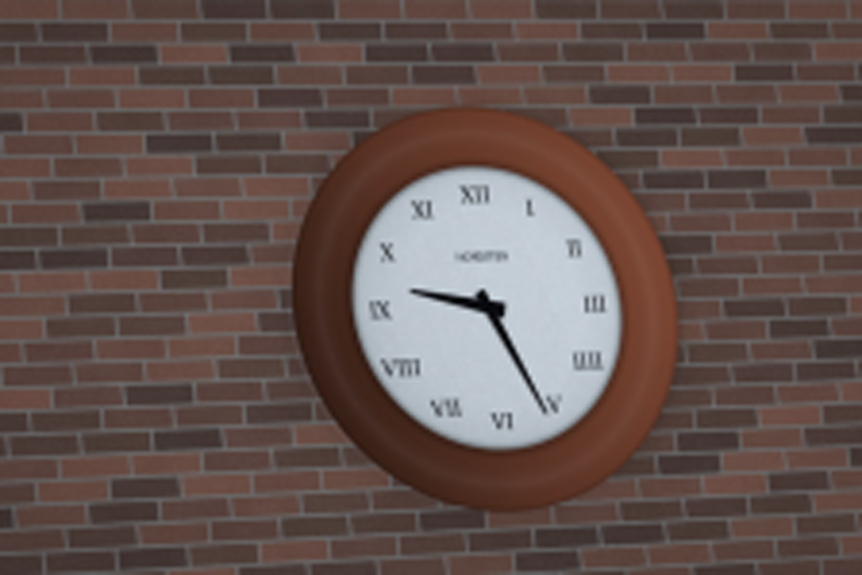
9h26
